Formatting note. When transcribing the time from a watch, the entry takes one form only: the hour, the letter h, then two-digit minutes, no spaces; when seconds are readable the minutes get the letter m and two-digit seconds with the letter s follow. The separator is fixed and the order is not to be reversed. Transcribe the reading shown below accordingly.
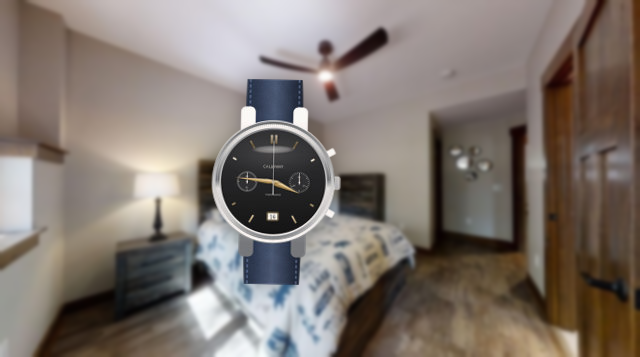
3h46
